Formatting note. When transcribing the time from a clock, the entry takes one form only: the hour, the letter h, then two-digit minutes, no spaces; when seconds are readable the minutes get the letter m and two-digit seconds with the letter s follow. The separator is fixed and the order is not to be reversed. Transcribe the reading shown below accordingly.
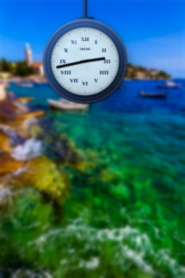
2h43
